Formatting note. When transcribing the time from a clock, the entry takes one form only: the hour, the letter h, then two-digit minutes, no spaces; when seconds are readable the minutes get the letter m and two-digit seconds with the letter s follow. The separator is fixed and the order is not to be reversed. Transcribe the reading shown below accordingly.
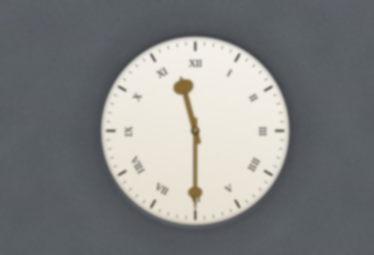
11h30
